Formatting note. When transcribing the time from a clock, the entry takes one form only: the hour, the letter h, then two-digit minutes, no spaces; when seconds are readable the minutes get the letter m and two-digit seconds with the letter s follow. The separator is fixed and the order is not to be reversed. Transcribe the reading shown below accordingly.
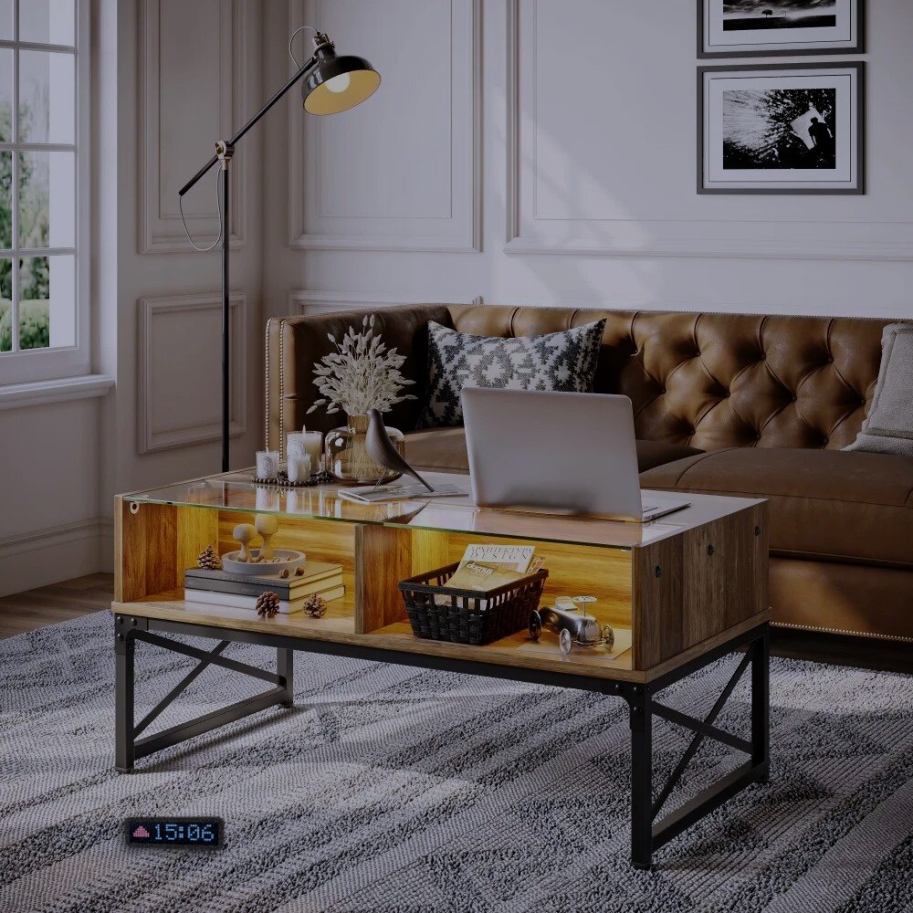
15h06
